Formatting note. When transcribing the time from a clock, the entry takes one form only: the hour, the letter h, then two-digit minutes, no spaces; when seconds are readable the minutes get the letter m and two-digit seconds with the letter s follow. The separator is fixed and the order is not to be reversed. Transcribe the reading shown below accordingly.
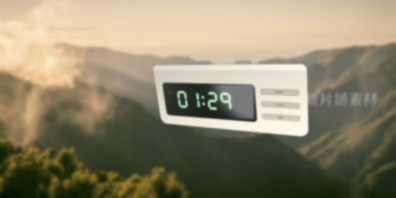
1h29
